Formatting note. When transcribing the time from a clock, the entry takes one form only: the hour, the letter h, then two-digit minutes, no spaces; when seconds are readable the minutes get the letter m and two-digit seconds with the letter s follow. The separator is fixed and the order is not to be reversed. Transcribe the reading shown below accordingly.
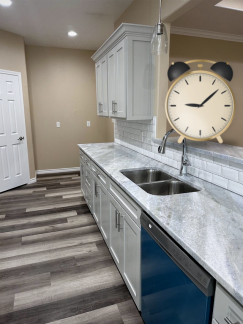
9h08
